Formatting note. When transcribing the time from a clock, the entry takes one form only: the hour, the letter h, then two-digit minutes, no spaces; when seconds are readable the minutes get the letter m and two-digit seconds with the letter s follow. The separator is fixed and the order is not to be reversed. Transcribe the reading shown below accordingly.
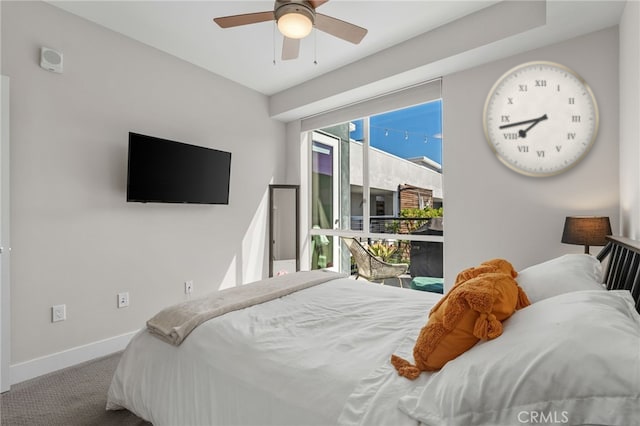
7h43
